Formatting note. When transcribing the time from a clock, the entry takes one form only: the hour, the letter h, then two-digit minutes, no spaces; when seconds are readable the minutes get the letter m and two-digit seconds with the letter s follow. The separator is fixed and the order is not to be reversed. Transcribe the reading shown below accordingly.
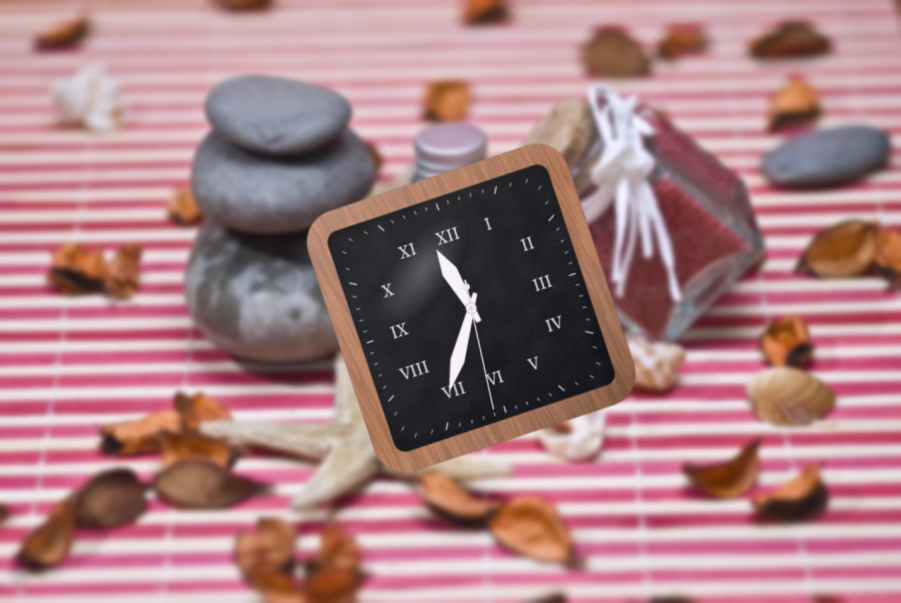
11h35m31s
